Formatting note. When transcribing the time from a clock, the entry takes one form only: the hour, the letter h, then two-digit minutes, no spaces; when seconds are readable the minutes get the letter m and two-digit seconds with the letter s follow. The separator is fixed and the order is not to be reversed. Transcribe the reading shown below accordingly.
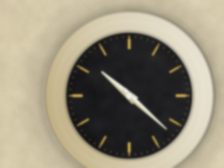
10h22
